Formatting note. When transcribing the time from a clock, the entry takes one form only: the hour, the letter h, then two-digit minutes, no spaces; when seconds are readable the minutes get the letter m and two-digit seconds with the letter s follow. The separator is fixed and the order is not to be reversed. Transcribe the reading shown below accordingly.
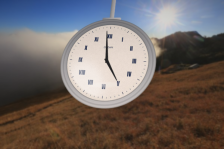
4h59
